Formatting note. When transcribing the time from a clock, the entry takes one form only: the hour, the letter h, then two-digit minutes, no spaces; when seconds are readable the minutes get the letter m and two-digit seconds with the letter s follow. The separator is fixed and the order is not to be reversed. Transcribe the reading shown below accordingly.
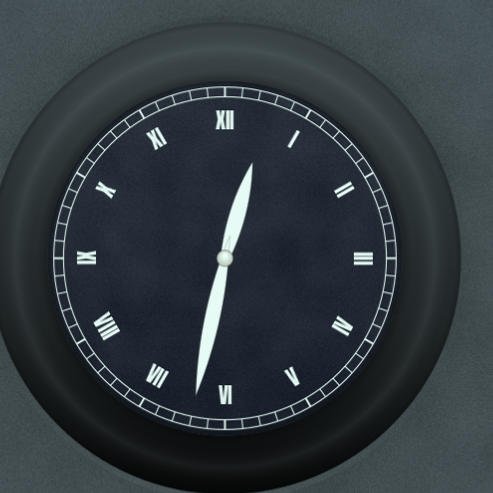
12h32
